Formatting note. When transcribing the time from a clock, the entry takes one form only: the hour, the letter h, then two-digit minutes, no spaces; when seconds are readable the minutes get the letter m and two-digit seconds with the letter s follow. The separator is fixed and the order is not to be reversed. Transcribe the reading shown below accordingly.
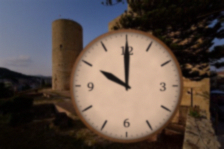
10h00
